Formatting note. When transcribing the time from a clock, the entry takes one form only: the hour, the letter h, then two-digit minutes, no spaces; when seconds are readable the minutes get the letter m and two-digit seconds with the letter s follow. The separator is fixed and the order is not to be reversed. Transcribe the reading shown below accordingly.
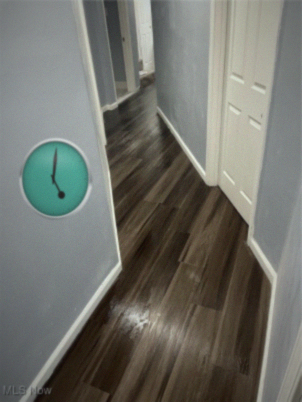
5h01
